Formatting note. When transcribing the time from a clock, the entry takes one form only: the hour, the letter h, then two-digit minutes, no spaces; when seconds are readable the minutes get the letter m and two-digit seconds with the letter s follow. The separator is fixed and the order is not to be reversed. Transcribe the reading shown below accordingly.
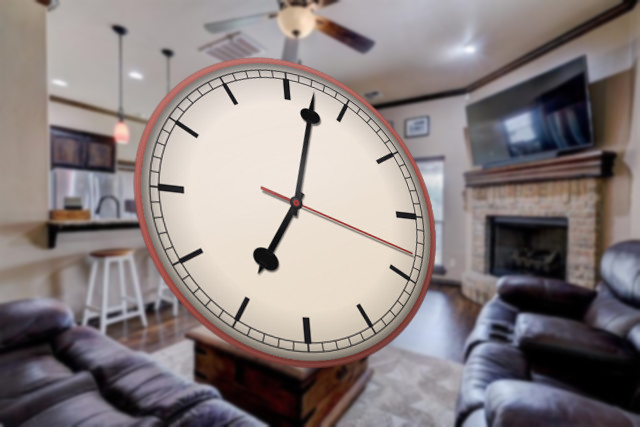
7h02m18s
